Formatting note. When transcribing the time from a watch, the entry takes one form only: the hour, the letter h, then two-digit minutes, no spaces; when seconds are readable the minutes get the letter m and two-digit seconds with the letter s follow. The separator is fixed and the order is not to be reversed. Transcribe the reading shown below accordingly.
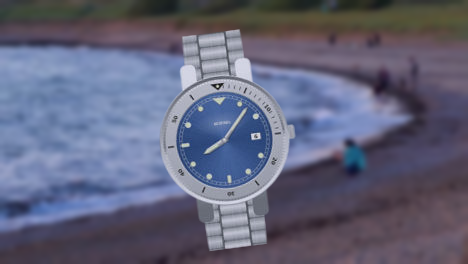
8h07
